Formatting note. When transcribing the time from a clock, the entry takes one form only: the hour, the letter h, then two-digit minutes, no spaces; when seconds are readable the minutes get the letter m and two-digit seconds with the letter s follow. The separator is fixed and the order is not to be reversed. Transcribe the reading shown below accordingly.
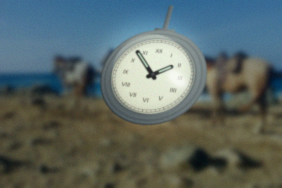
1h53
